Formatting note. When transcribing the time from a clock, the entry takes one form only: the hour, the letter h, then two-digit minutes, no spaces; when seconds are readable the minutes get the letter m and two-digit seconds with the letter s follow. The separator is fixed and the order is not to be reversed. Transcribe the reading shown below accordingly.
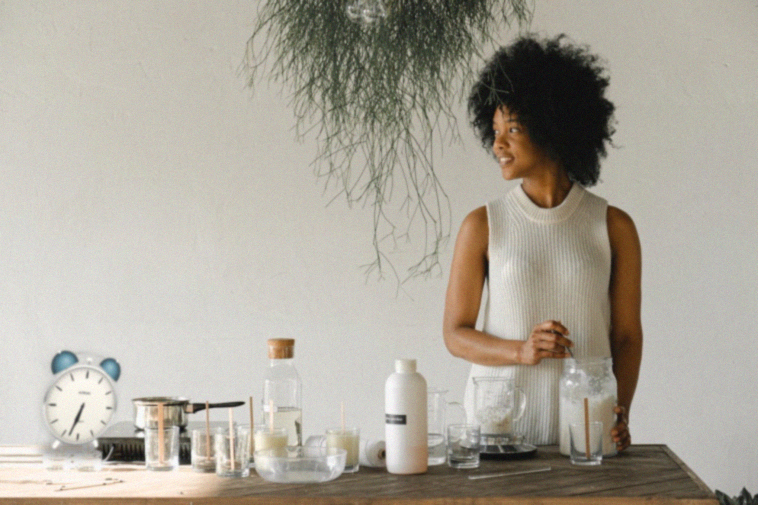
6h33
